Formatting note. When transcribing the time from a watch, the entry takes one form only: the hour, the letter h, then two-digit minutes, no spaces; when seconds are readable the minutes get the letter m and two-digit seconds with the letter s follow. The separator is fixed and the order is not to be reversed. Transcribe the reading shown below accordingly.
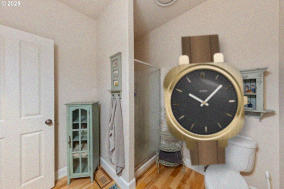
10h08
